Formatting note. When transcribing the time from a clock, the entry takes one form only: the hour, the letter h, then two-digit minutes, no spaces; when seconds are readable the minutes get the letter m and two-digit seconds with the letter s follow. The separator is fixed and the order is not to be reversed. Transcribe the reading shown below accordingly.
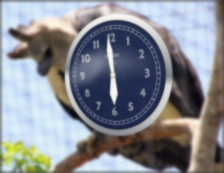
5h59
